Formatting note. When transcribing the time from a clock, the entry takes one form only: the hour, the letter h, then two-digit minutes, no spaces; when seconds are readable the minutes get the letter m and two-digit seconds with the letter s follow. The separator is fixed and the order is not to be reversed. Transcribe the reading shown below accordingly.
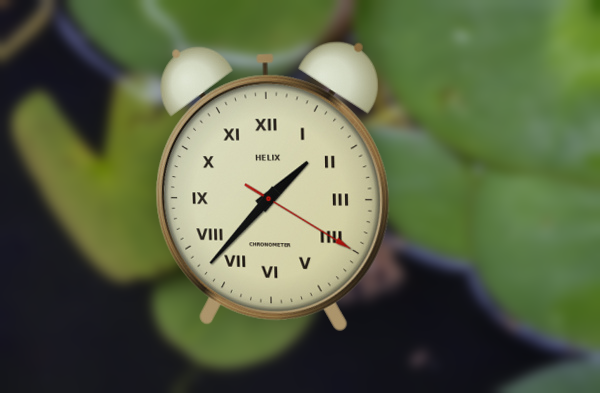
1h37m20s
